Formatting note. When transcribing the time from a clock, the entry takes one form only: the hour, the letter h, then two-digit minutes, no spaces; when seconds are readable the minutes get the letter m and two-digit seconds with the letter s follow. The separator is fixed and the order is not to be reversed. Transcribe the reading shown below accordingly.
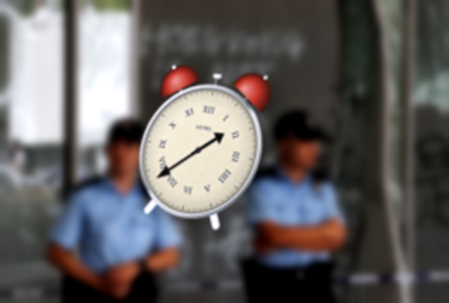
1h38
